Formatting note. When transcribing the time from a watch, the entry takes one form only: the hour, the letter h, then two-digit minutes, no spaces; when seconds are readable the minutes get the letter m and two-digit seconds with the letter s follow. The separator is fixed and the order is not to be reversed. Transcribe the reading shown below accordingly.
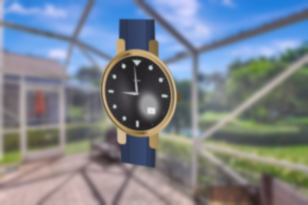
8h59
